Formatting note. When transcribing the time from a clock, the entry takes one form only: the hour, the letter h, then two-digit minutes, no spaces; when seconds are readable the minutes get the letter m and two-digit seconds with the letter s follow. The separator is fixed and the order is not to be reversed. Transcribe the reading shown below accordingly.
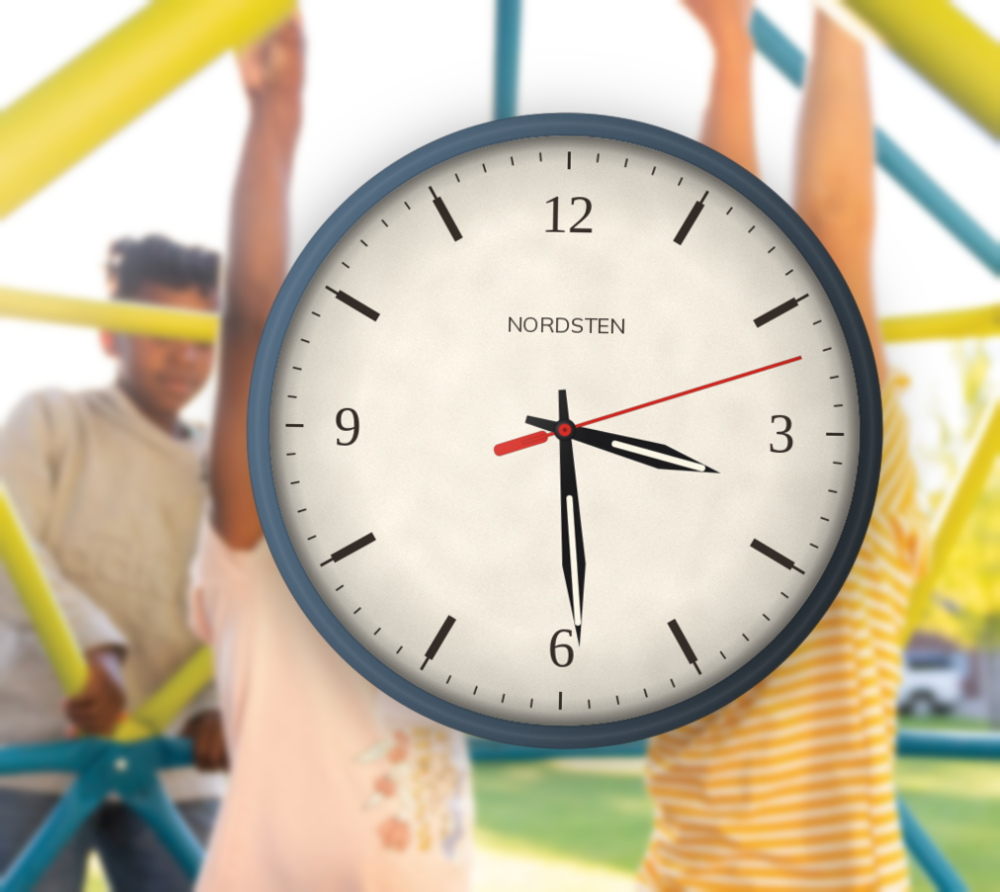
3h29m12s
